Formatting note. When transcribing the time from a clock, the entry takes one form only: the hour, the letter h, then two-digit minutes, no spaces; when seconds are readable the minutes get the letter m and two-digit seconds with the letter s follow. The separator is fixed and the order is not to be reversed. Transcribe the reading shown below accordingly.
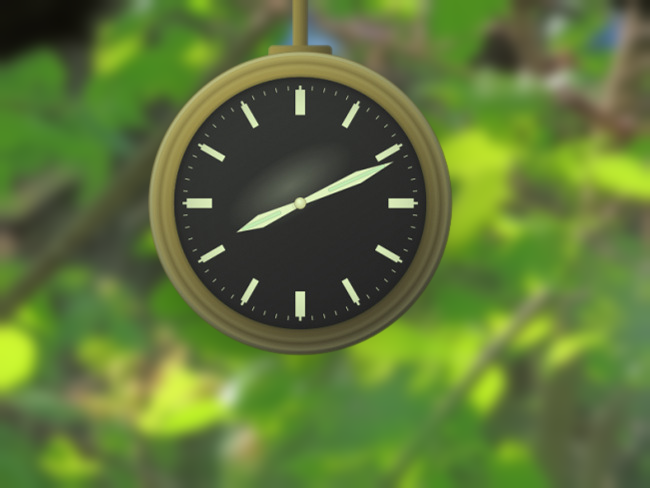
8h11
